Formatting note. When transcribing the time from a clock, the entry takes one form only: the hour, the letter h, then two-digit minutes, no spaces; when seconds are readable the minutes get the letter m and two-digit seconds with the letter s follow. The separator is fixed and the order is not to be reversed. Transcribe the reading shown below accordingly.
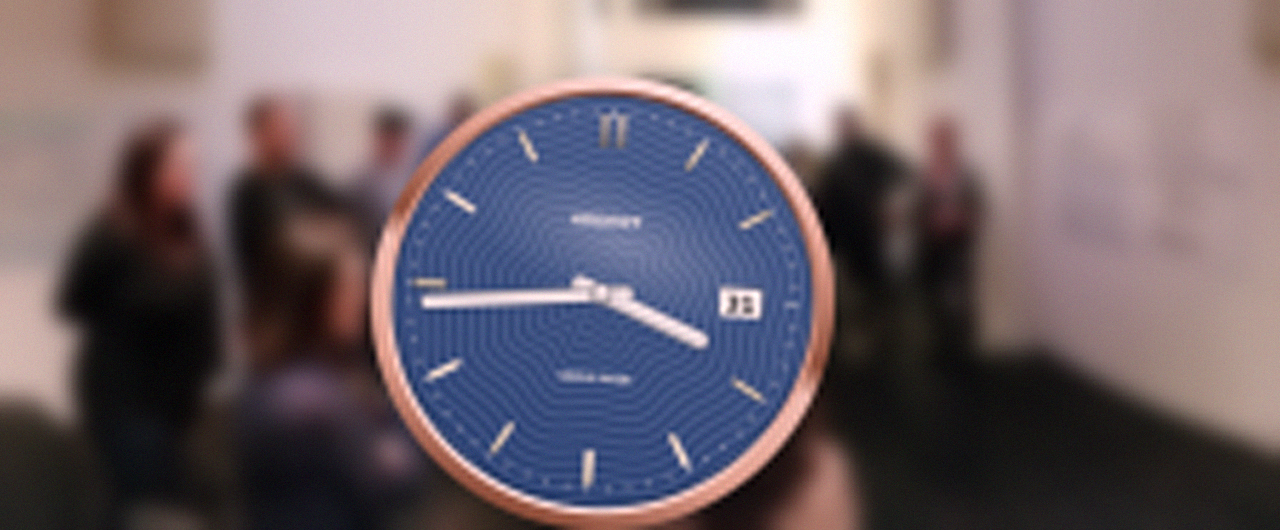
3h44
